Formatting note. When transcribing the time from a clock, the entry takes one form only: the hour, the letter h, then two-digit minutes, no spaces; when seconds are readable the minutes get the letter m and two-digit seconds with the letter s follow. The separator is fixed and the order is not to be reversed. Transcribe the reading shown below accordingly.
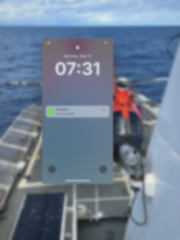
7h31
